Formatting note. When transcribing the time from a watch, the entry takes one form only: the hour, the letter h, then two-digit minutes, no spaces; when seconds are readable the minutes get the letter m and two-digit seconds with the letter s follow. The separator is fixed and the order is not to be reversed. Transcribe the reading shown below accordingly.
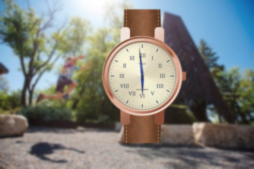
5h59
